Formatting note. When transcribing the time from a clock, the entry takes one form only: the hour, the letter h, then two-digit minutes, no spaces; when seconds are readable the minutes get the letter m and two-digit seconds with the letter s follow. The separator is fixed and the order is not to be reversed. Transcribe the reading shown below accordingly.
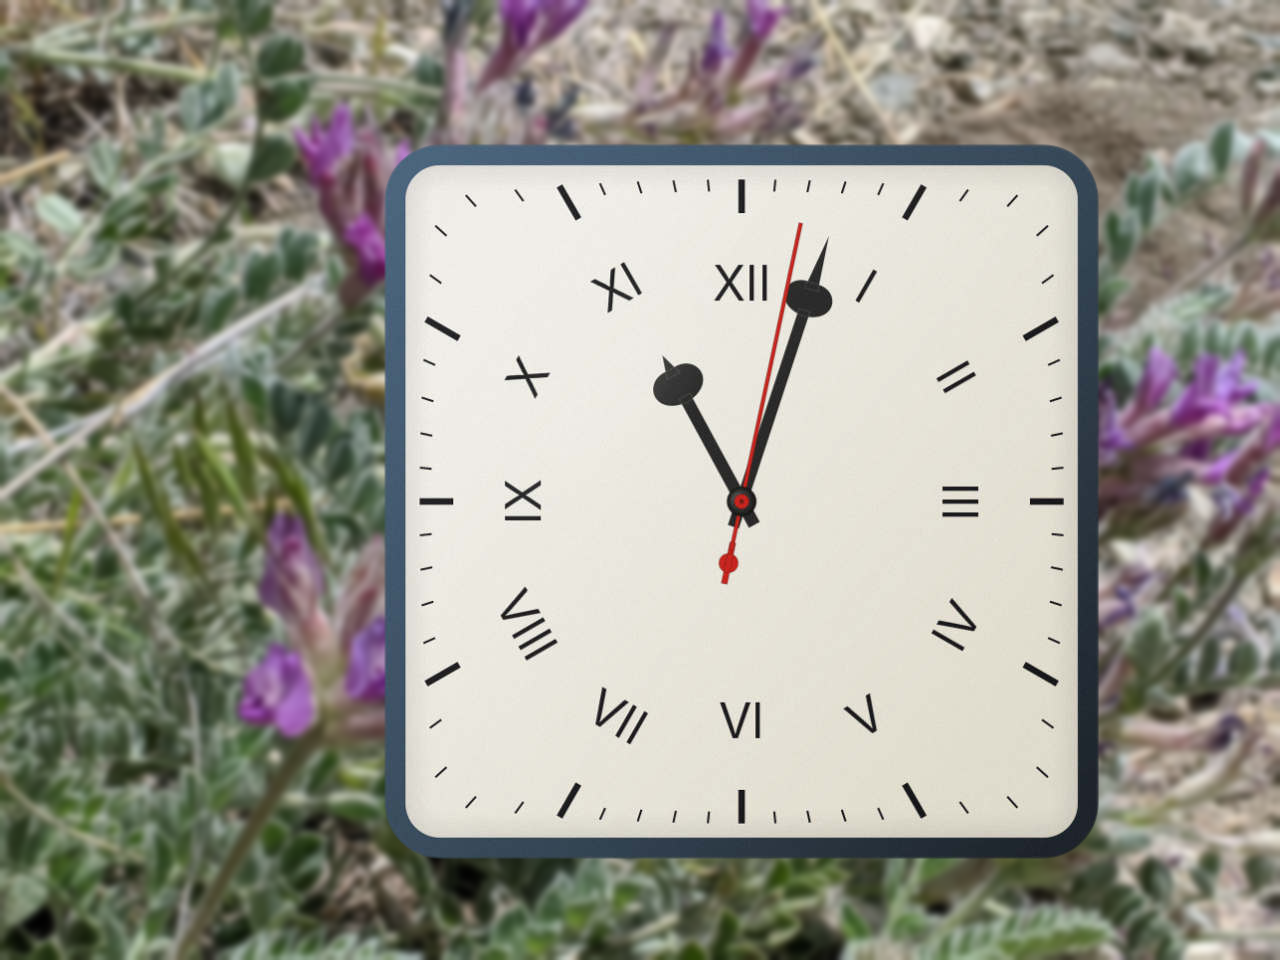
11h03m02s
